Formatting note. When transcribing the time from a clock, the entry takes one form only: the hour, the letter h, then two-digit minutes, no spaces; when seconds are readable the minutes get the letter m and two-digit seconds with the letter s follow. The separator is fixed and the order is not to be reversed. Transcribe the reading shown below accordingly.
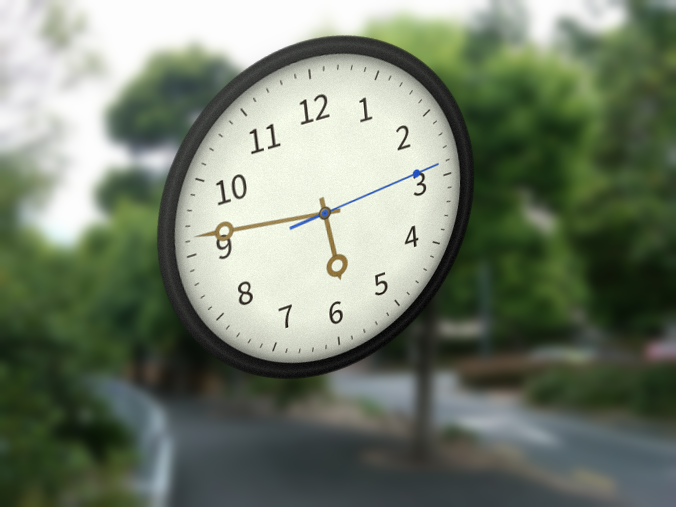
5h46m14s
